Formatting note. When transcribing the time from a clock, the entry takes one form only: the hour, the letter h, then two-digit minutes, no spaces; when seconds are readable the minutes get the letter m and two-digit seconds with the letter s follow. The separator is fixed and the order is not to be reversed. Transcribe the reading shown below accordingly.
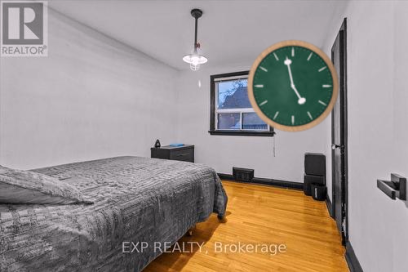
4h58
